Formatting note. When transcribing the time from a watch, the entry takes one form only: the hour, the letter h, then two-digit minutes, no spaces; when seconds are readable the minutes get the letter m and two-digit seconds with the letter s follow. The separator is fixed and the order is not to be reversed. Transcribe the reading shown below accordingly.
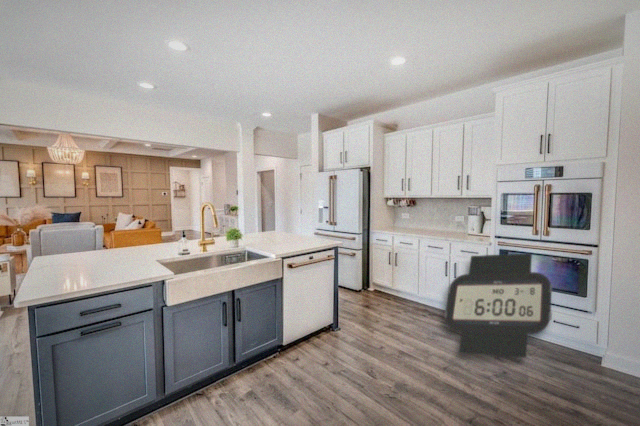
6h00m06s
